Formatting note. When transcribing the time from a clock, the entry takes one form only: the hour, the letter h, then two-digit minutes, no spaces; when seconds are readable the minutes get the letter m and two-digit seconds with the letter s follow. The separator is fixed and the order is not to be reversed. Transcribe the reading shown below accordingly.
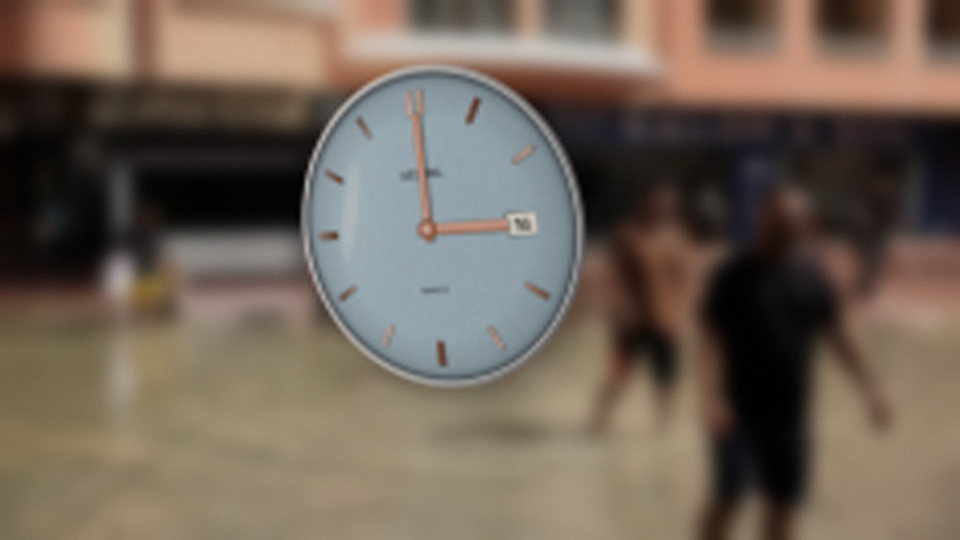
3h00
